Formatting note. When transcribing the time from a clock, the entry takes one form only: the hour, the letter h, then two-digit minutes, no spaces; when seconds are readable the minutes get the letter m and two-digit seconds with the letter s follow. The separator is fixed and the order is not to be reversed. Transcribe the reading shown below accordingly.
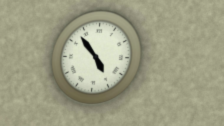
4h53
